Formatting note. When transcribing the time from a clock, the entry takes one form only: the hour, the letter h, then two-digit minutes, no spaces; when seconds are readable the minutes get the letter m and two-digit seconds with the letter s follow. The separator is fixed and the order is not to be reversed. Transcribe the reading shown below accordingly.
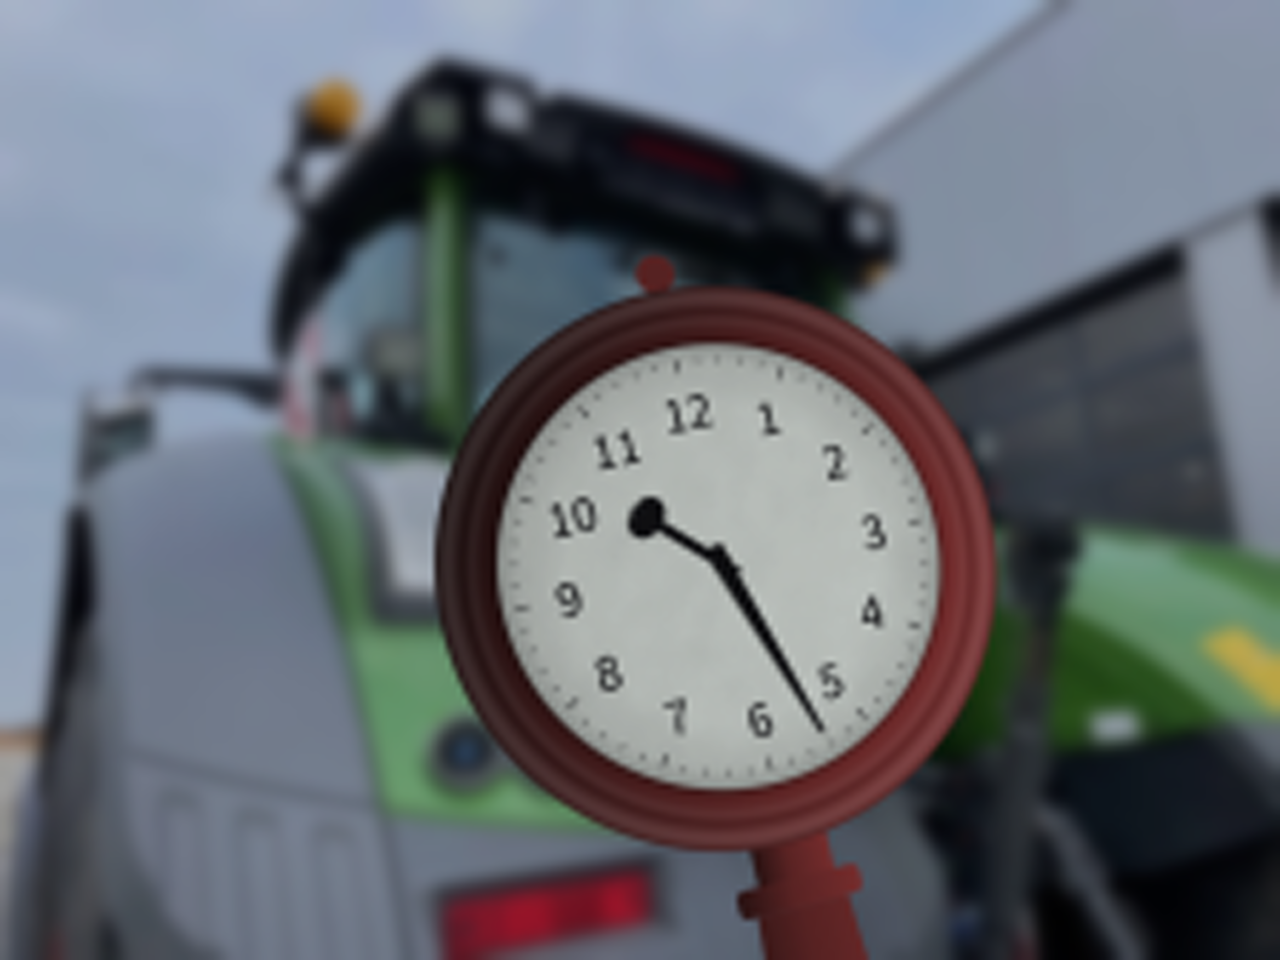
10h27
